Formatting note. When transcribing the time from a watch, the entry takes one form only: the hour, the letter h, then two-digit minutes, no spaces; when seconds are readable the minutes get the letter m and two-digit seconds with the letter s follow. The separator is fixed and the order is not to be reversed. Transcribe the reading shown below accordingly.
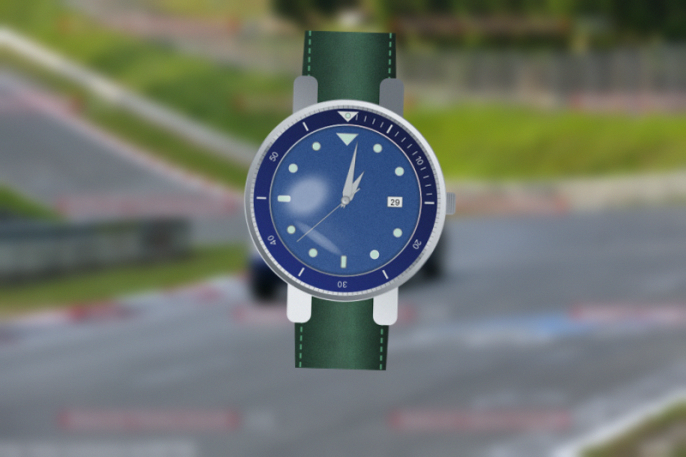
1h01m38s
